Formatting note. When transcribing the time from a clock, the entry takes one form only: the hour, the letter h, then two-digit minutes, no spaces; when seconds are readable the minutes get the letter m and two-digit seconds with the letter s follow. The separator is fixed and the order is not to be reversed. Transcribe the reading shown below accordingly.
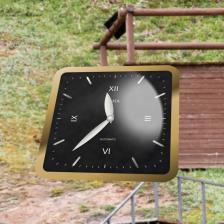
11h37
